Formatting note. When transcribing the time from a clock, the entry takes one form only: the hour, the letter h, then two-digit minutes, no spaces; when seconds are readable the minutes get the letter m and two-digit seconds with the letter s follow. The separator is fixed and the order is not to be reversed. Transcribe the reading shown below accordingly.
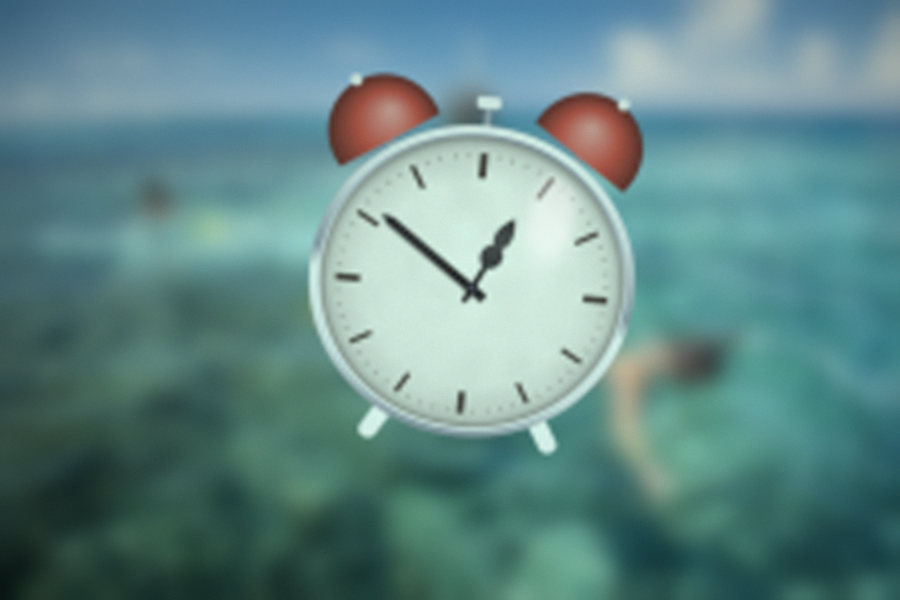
12h51
